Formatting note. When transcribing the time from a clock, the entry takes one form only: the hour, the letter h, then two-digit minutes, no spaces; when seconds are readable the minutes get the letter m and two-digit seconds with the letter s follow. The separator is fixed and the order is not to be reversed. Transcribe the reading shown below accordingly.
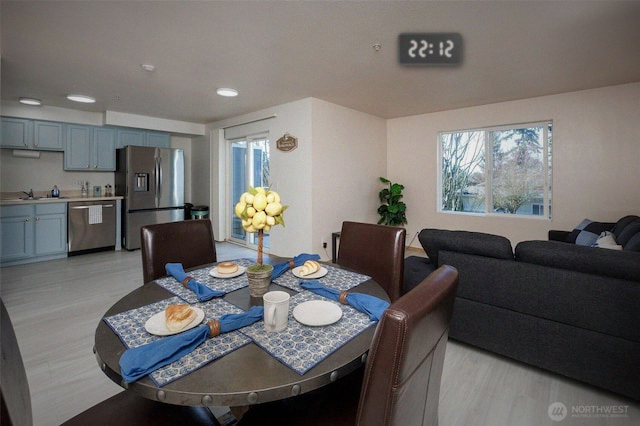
22h12
